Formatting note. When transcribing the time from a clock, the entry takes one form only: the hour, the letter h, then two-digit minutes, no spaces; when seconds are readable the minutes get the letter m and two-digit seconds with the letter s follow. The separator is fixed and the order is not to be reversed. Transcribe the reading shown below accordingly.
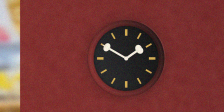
1h50
